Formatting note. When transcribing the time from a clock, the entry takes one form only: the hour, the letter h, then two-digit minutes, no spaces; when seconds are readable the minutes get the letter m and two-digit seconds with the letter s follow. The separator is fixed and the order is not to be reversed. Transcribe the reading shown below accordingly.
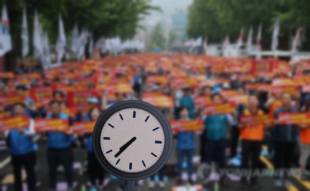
7h37
